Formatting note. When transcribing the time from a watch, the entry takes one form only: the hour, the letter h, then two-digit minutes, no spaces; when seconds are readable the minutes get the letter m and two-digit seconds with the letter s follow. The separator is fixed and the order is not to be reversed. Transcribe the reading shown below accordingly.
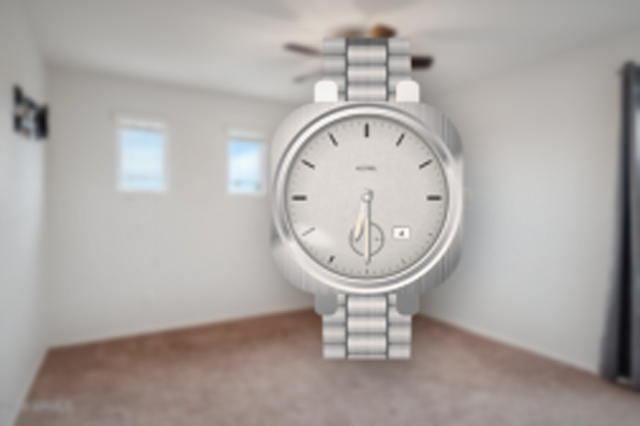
6h30
